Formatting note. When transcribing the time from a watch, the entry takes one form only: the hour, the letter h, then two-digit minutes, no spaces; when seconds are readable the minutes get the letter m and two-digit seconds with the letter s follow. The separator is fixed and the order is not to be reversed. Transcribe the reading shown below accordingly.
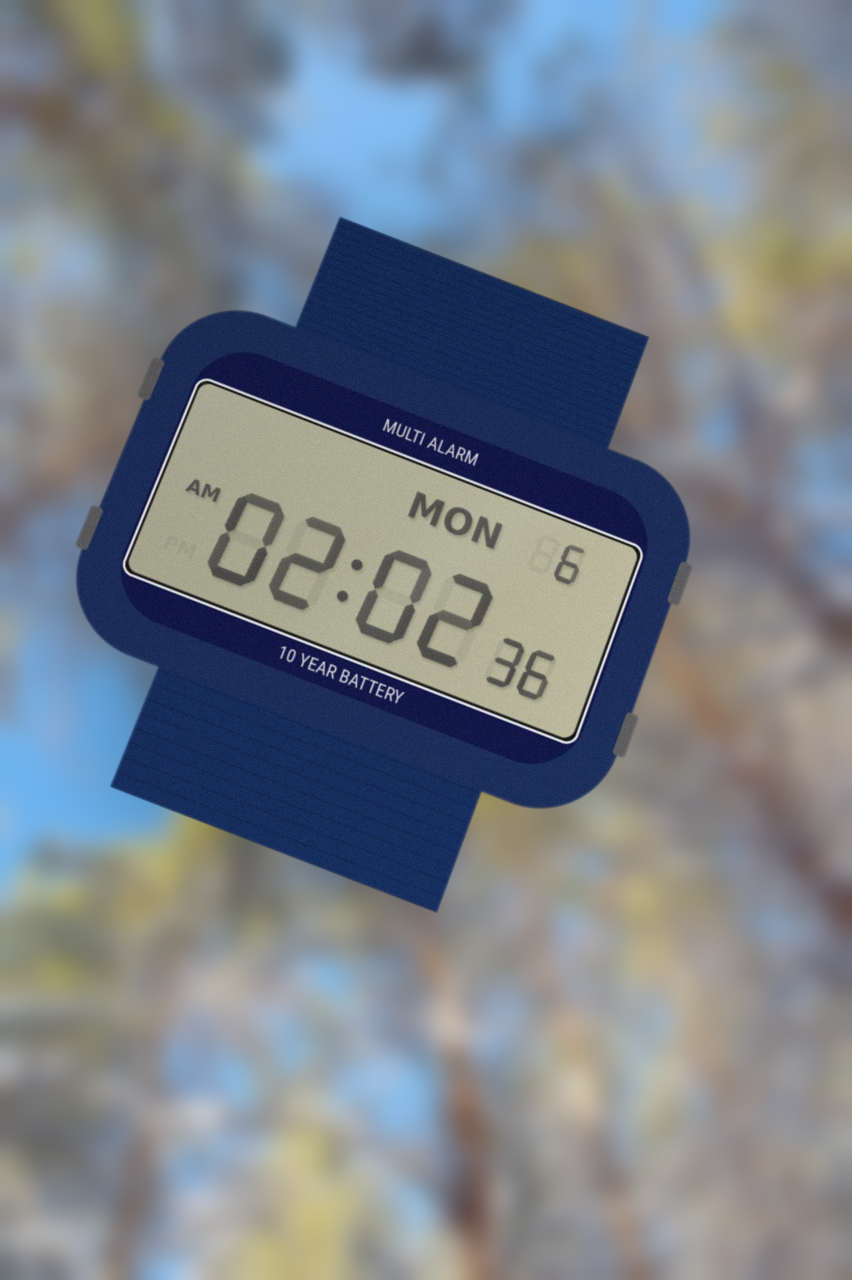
2h02m36s
